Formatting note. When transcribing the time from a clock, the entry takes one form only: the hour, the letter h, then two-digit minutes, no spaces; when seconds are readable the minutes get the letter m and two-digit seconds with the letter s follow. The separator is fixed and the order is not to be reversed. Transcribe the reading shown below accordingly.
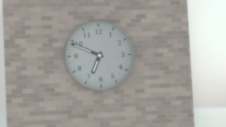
6h49
